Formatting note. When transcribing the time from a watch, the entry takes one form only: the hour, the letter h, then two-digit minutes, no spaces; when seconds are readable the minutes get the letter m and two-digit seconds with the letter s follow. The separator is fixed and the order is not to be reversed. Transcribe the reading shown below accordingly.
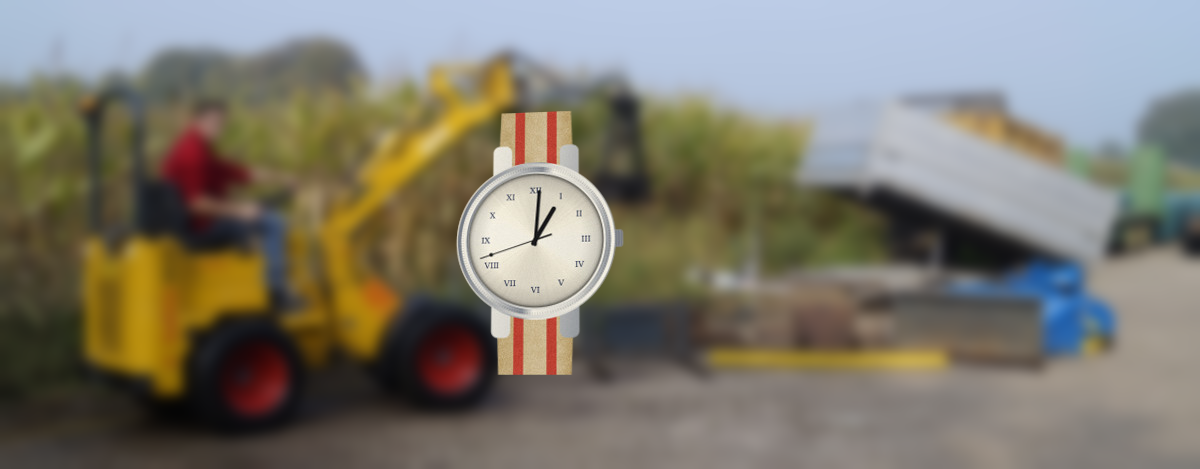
1h00m42s
